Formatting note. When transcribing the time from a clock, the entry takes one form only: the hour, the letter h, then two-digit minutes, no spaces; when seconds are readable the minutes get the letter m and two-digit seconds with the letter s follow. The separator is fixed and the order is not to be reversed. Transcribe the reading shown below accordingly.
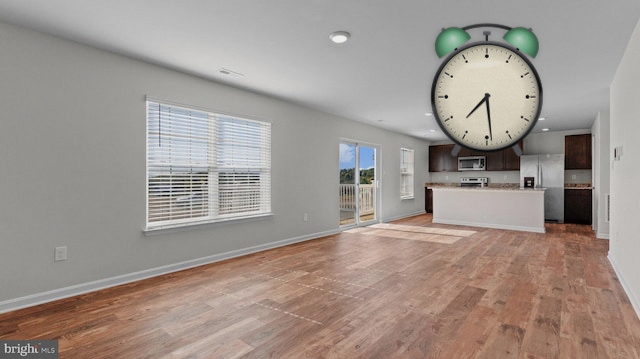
7h29
